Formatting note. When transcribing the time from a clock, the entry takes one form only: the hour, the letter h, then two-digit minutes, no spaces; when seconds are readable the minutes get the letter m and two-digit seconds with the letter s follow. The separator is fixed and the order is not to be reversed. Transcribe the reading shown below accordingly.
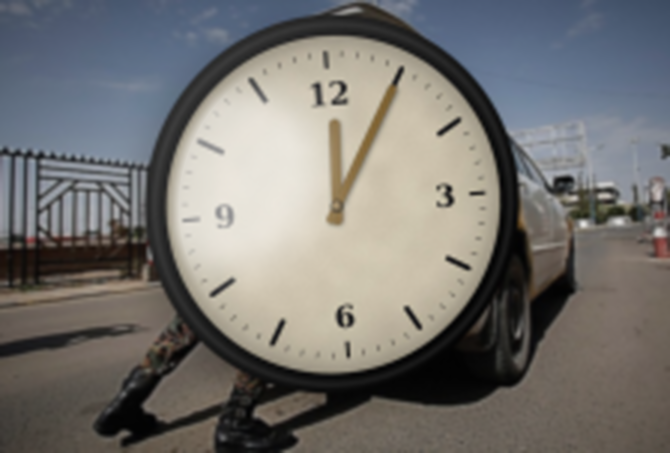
12h05
